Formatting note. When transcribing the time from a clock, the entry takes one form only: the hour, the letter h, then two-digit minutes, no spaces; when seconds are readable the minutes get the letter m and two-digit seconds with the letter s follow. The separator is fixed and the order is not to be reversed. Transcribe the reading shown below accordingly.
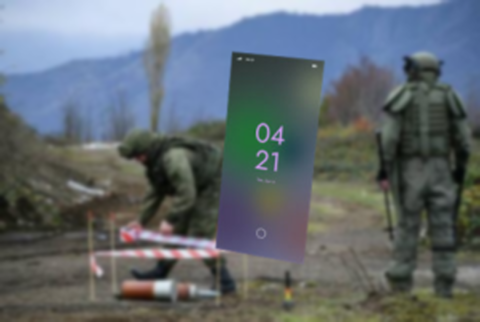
4h21
